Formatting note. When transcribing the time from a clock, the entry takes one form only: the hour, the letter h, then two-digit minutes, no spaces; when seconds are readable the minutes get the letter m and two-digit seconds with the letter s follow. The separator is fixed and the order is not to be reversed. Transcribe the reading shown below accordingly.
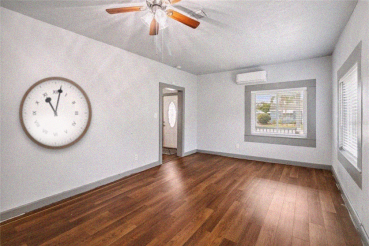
11h02
